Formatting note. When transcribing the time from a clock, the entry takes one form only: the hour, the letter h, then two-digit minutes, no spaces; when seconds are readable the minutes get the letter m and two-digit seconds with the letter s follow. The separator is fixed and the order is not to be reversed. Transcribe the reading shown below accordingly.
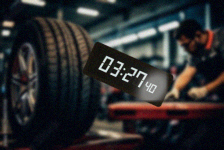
3h27m40s
